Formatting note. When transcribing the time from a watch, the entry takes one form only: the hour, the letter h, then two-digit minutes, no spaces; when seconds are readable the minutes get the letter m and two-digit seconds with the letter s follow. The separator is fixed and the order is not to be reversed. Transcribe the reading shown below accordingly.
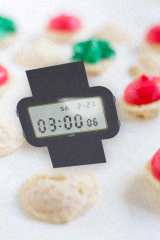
3h00m06s
